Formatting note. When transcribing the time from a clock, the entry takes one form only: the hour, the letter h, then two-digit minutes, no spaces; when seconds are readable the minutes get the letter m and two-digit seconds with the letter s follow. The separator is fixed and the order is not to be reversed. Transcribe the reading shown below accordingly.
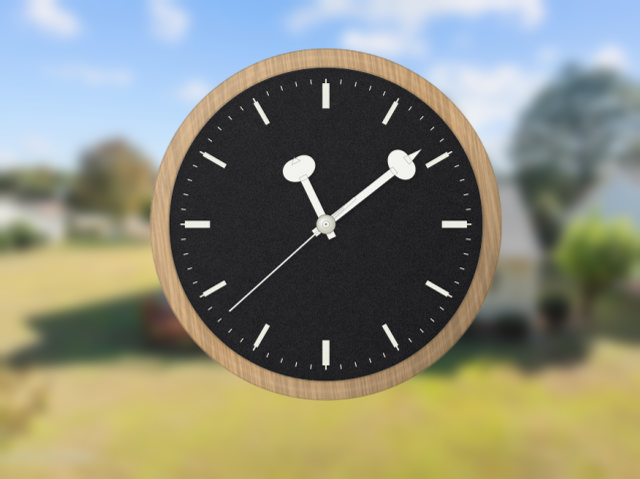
11h08m38s
